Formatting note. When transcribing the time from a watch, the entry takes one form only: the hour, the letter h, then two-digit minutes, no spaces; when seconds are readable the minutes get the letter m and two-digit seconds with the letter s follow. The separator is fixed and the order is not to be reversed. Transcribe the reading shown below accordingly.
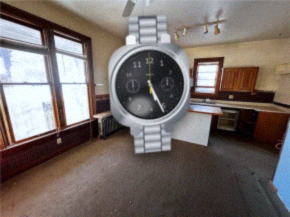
5h26
